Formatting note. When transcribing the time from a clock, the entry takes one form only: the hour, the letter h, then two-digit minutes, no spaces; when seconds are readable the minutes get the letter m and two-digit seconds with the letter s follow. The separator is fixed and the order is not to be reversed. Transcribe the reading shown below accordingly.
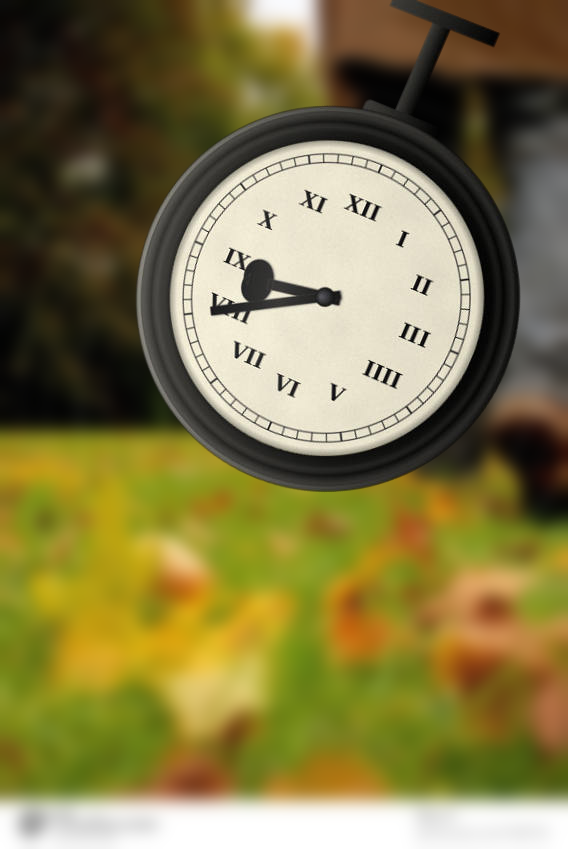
8h40
